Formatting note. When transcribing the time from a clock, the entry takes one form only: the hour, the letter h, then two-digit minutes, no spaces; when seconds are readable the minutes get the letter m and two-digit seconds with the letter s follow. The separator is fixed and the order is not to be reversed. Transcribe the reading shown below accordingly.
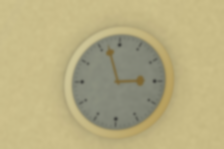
2h57
